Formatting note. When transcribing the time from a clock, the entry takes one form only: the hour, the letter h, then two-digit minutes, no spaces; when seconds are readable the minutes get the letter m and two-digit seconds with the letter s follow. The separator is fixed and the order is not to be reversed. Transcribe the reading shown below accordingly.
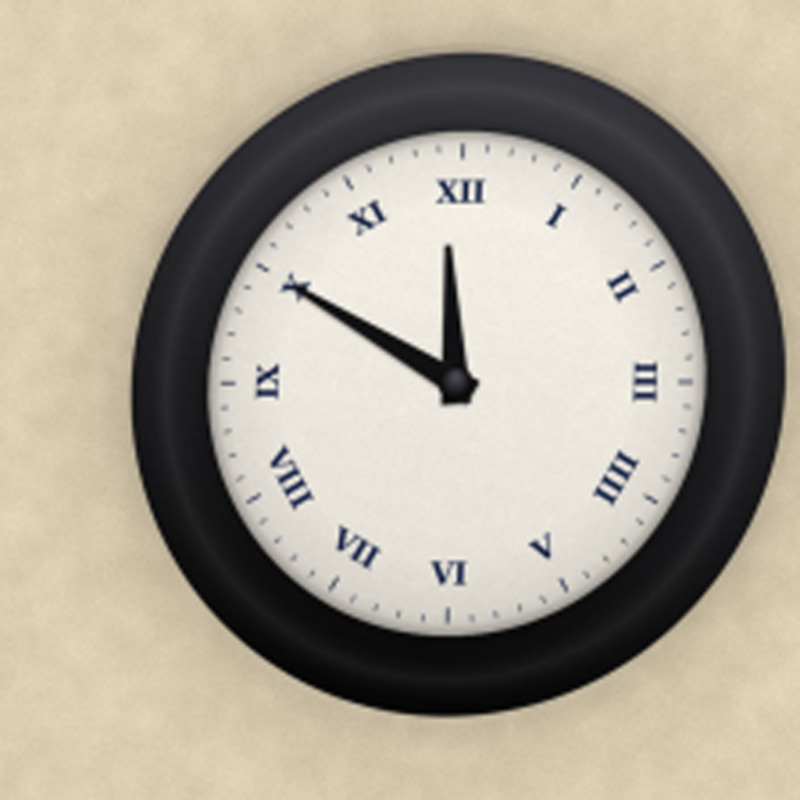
11h50
